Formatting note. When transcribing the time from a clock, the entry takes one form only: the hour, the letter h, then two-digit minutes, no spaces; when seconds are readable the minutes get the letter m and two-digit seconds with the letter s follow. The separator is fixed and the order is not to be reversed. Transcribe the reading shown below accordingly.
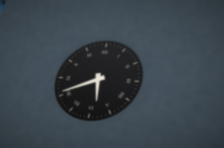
5h41
